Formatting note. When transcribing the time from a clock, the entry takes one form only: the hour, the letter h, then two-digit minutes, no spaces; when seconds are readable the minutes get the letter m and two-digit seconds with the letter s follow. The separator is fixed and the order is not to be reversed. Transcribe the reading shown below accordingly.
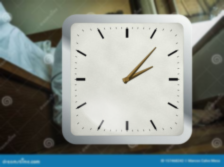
2h07
